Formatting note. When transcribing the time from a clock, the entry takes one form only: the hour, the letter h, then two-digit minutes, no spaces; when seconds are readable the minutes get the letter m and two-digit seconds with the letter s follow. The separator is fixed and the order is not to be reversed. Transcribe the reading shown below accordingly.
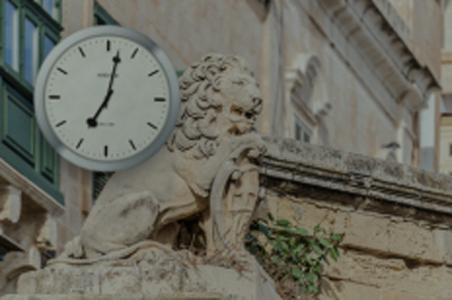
7h02
